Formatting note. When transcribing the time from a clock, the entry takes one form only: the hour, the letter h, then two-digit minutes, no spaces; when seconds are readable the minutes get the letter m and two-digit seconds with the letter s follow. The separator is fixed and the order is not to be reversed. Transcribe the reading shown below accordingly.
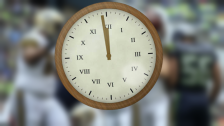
11h59
